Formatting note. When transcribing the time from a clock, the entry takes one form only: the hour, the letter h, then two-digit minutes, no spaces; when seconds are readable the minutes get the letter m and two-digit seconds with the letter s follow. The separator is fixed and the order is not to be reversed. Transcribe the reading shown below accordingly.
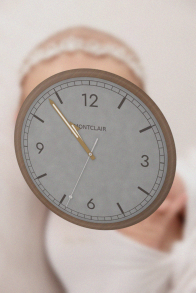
10h53m34s
